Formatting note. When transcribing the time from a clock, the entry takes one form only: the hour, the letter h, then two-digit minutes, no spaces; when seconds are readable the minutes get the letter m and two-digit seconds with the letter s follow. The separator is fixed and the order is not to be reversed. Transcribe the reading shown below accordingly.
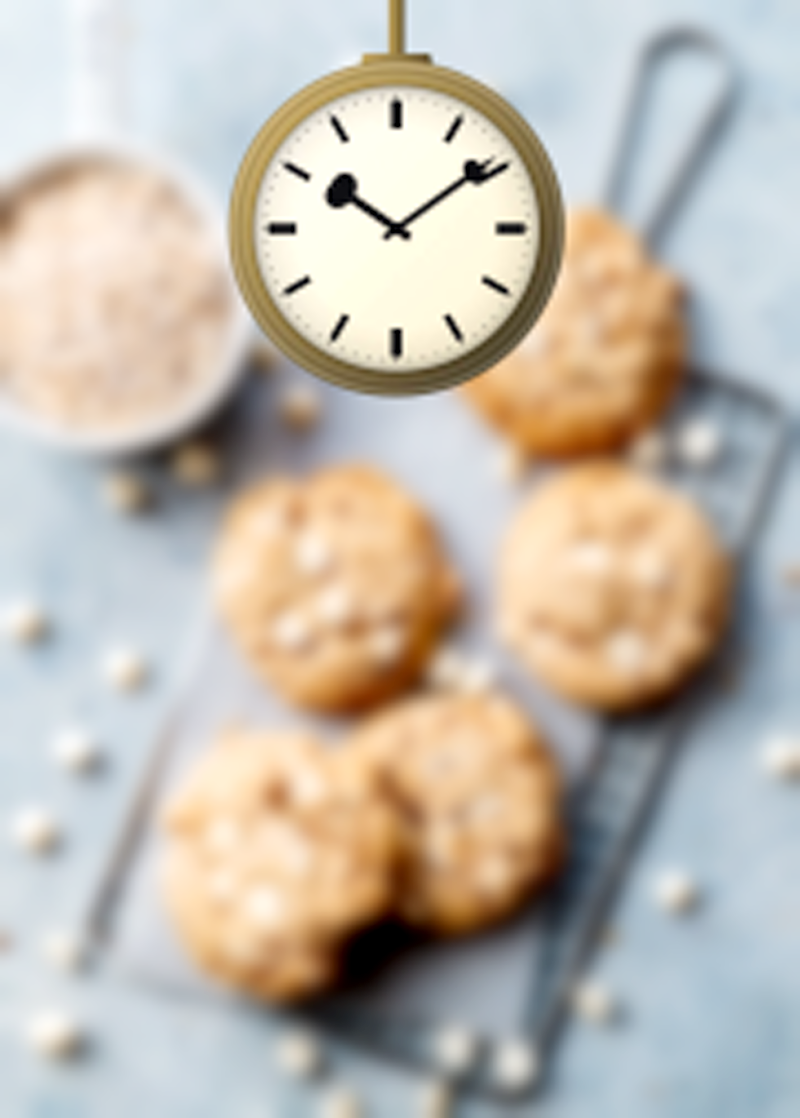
10h09
